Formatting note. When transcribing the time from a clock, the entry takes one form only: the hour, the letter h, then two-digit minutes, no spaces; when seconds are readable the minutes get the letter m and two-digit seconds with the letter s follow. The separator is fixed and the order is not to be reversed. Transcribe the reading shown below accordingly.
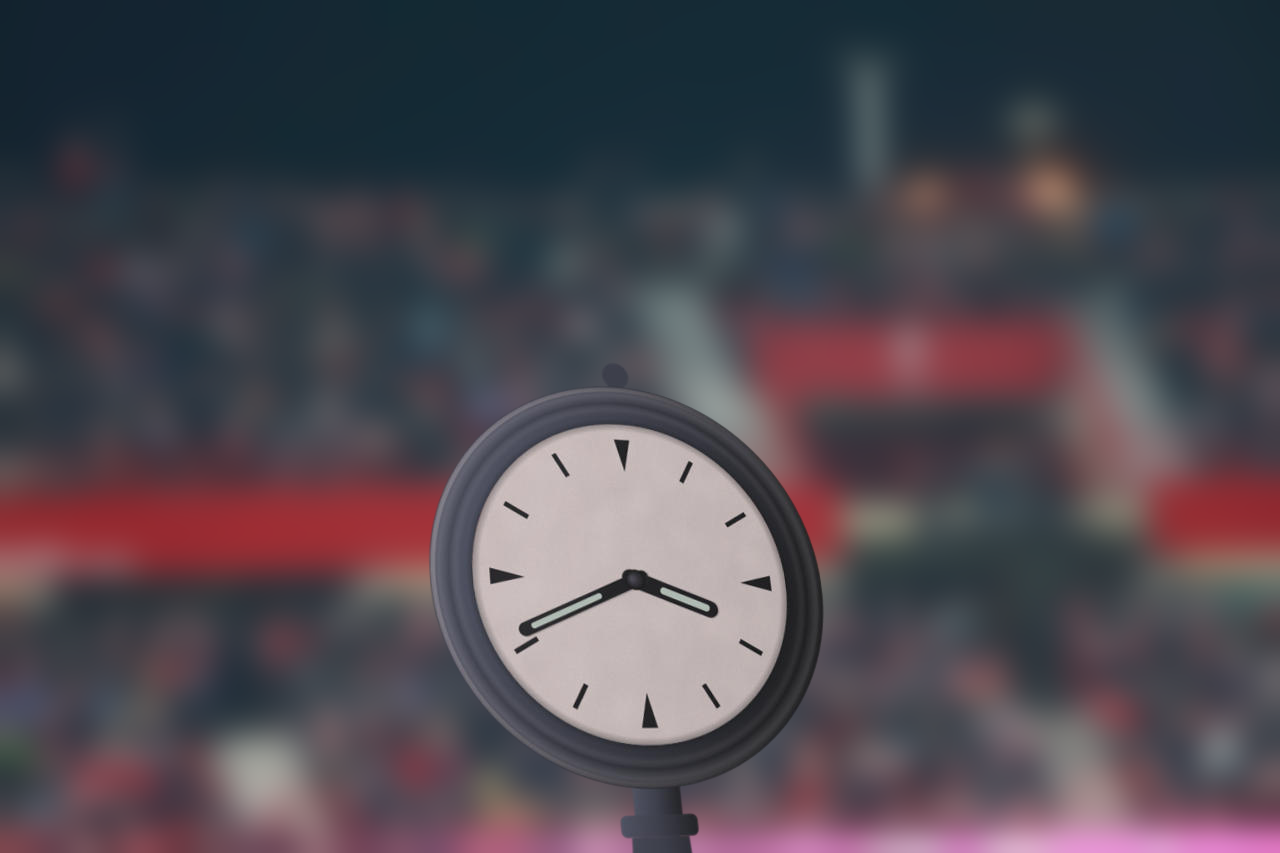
3h41
